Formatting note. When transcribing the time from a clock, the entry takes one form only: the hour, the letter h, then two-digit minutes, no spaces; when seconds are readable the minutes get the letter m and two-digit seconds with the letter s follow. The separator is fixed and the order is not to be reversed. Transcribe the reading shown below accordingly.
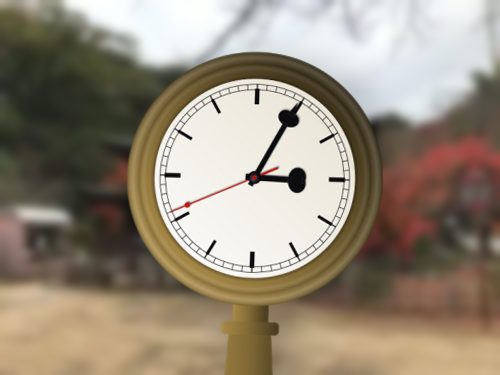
3h04m41s
